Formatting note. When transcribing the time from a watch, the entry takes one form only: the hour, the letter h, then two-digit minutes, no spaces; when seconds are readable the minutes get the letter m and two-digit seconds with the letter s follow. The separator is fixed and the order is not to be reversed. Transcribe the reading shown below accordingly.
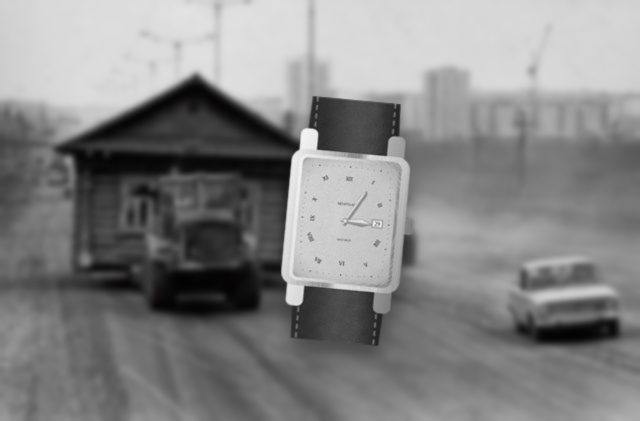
3h05
